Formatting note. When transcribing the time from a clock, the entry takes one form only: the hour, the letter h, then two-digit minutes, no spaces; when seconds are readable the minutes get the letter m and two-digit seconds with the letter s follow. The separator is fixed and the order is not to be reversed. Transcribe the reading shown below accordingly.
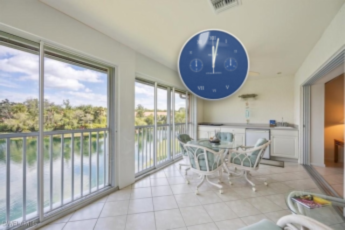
12h02
